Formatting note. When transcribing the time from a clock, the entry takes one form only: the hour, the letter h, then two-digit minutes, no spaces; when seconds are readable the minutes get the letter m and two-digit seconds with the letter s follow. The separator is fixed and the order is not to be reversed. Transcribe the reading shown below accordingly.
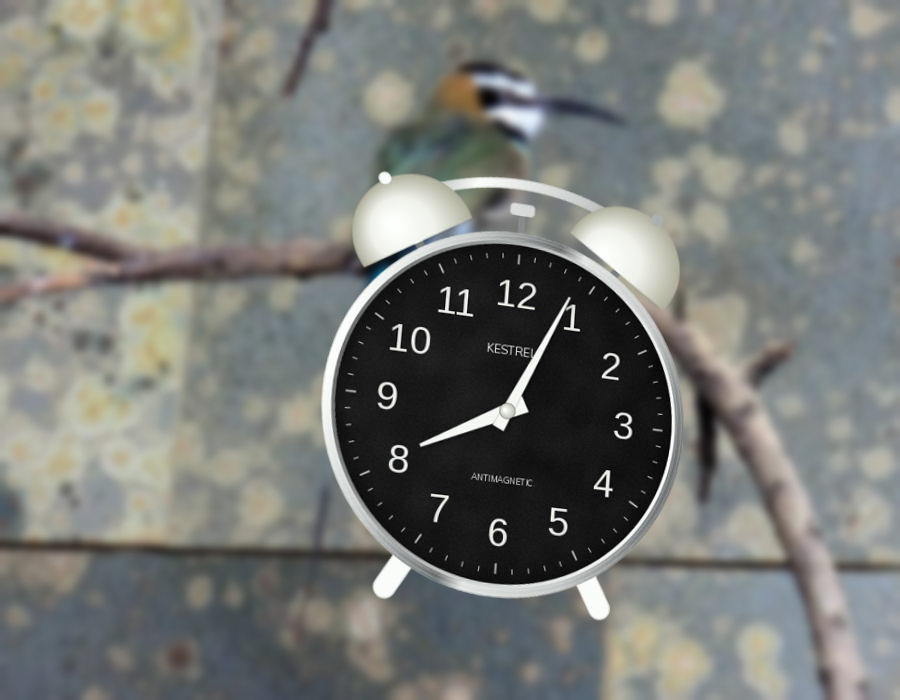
8h04
